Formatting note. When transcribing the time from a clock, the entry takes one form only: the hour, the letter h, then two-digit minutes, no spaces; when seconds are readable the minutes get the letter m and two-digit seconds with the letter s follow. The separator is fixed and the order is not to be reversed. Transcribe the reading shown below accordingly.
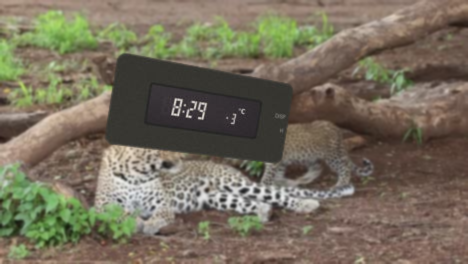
8h29
